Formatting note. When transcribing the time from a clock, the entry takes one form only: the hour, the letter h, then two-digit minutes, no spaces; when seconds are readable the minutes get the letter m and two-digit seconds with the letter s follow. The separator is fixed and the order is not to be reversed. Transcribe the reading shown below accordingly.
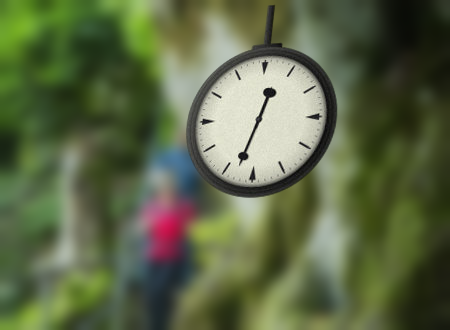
12h33
